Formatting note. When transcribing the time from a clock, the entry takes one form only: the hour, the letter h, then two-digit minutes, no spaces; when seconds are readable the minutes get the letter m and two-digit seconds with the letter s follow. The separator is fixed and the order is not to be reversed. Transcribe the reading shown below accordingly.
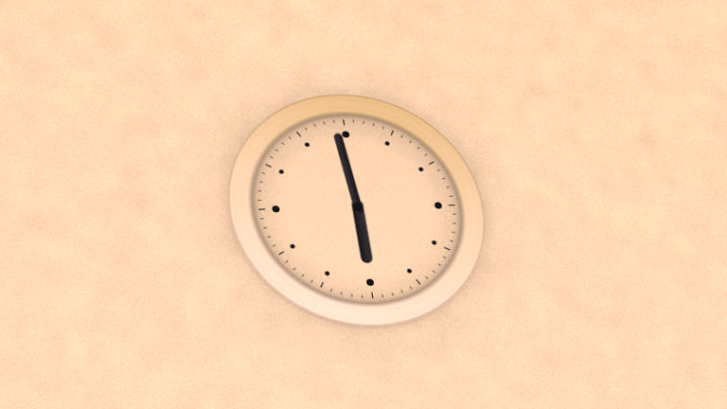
5h59
